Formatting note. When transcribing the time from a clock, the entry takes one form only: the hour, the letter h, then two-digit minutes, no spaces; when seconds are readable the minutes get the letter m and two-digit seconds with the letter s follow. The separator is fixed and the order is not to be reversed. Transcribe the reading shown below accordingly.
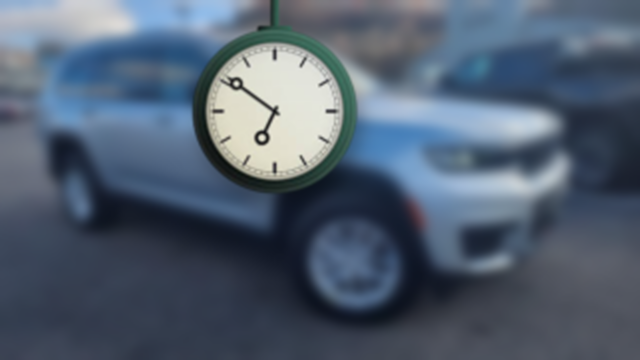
6h51
